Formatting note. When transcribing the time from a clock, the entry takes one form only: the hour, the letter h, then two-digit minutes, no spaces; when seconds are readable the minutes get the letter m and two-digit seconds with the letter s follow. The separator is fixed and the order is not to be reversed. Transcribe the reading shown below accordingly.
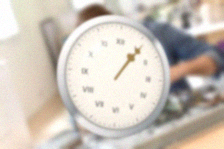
1h06
